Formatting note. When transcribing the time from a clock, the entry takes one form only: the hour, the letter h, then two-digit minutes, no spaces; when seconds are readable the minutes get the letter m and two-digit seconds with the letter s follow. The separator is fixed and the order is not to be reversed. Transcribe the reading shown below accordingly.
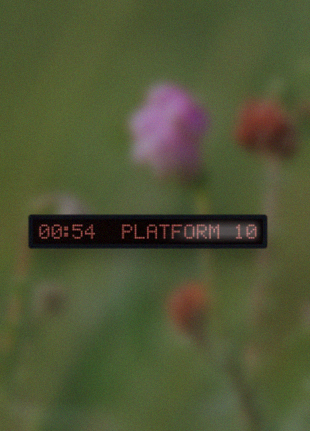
0h54
